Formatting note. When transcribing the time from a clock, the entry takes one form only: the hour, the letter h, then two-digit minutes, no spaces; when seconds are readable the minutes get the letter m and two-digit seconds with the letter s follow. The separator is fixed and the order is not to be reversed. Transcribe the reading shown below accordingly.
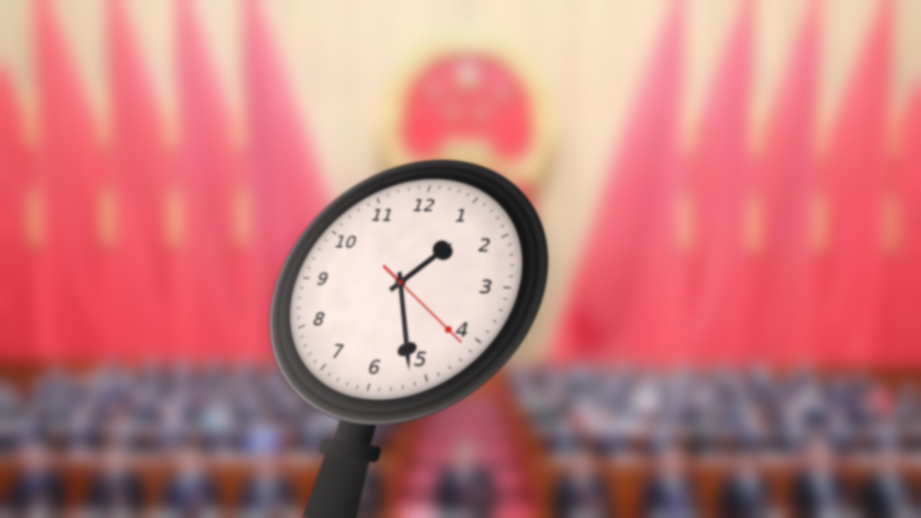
1h26m21s
